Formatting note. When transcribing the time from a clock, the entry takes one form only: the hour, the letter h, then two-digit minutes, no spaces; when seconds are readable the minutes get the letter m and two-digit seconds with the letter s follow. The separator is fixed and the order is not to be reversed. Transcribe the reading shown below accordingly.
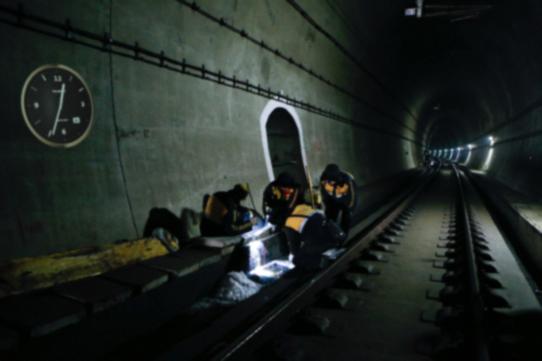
12h34
